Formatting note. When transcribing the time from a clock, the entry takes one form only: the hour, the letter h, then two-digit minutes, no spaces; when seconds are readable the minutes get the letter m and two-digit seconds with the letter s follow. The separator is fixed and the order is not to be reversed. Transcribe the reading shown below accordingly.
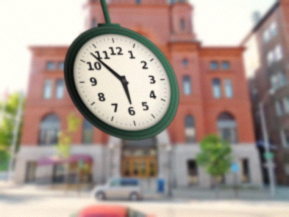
5h53
